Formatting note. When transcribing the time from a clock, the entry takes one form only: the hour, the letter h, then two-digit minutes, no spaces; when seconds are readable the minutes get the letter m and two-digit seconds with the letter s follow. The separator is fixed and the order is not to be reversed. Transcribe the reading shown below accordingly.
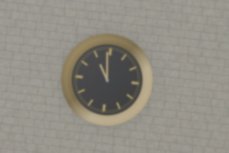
10h59
